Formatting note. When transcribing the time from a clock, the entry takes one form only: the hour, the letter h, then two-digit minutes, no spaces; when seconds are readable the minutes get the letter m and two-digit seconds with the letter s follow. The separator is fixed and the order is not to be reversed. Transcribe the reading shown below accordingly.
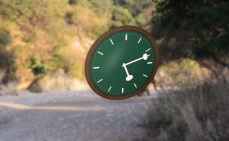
5h12
